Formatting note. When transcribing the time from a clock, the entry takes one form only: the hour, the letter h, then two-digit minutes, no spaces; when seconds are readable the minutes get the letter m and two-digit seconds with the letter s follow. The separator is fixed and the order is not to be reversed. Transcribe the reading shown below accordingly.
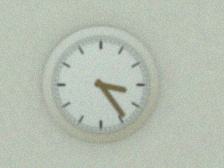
3h24
